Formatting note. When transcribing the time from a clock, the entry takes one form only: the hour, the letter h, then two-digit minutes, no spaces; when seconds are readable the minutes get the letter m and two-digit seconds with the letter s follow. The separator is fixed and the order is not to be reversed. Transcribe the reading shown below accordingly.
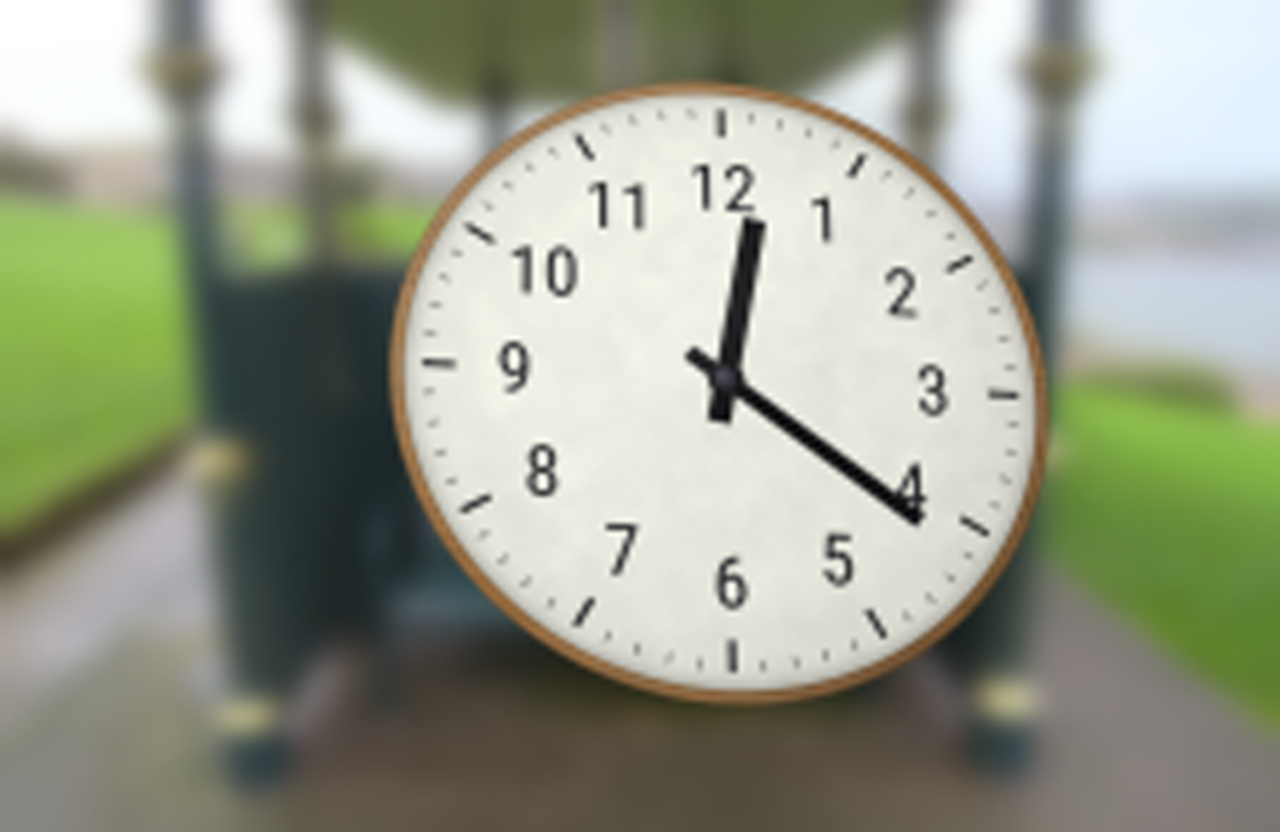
12h21
